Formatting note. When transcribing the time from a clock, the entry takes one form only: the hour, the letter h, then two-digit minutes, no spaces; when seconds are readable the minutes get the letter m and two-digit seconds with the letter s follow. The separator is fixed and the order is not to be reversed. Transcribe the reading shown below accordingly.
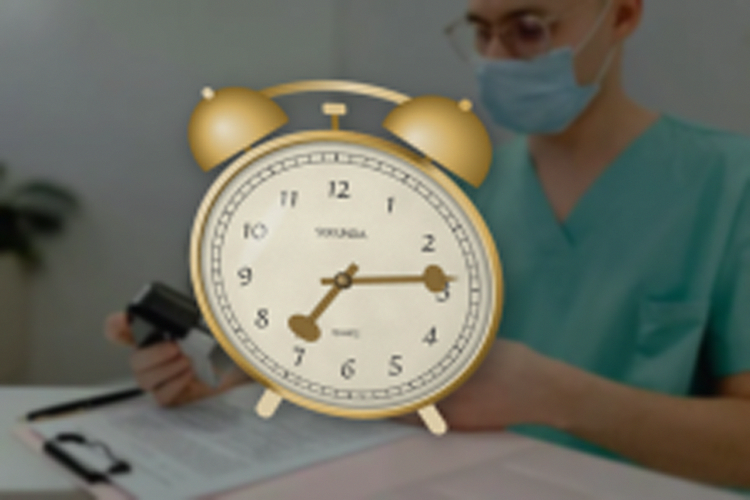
7h14
